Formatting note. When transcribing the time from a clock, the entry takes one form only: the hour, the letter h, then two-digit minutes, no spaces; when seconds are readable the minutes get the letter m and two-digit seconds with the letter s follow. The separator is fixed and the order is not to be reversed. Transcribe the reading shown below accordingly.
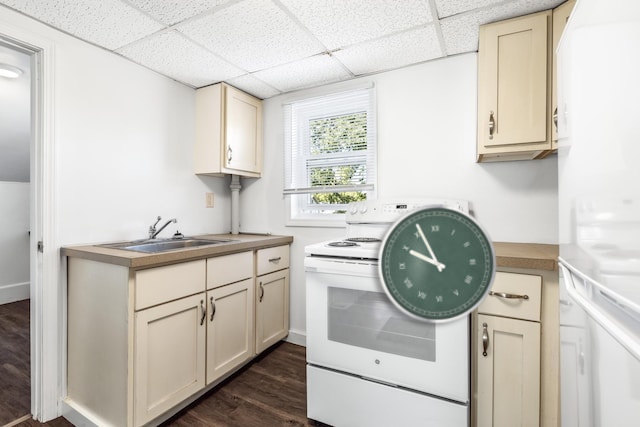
9h56
